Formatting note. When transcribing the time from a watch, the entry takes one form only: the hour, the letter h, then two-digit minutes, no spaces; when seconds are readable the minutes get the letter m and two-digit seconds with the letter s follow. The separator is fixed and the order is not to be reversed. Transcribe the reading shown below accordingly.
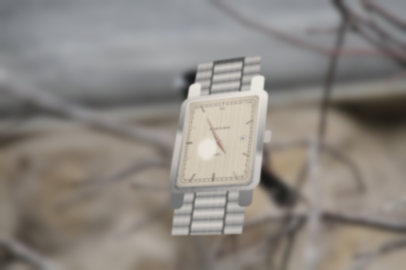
4h55
